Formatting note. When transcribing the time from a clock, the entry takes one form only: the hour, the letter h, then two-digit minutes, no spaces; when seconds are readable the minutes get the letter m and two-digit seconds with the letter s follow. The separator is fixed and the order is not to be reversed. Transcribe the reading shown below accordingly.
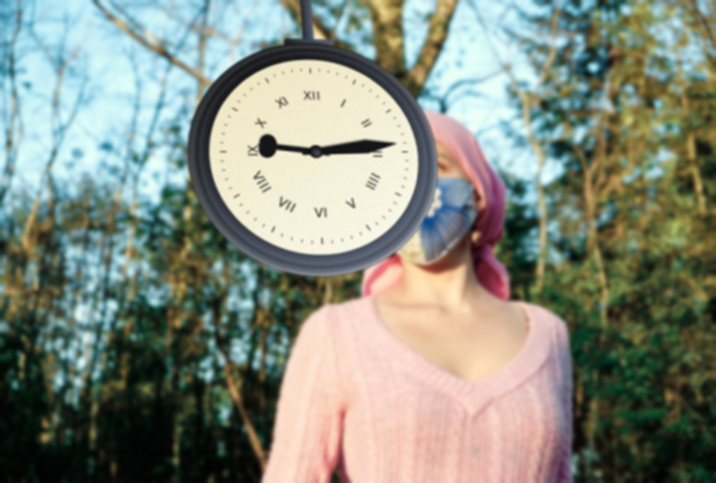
9h14
